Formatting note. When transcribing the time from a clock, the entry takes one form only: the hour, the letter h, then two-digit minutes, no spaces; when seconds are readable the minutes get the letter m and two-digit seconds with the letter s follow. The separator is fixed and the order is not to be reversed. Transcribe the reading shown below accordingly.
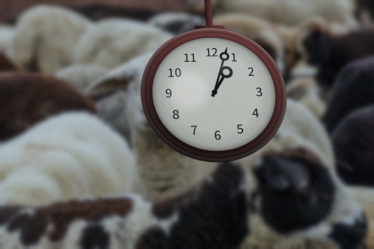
1h03
